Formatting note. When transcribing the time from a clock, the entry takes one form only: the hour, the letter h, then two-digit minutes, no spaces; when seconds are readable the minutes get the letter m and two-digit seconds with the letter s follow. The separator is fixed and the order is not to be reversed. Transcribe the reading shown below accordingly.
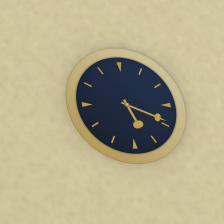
5h19
